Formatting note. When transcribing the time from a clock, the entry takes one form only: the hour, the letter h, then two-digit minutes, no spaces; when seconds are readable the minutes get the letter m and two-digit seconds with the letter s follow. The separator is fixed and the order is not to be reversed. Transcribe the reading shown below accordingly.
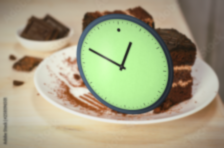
12h49
